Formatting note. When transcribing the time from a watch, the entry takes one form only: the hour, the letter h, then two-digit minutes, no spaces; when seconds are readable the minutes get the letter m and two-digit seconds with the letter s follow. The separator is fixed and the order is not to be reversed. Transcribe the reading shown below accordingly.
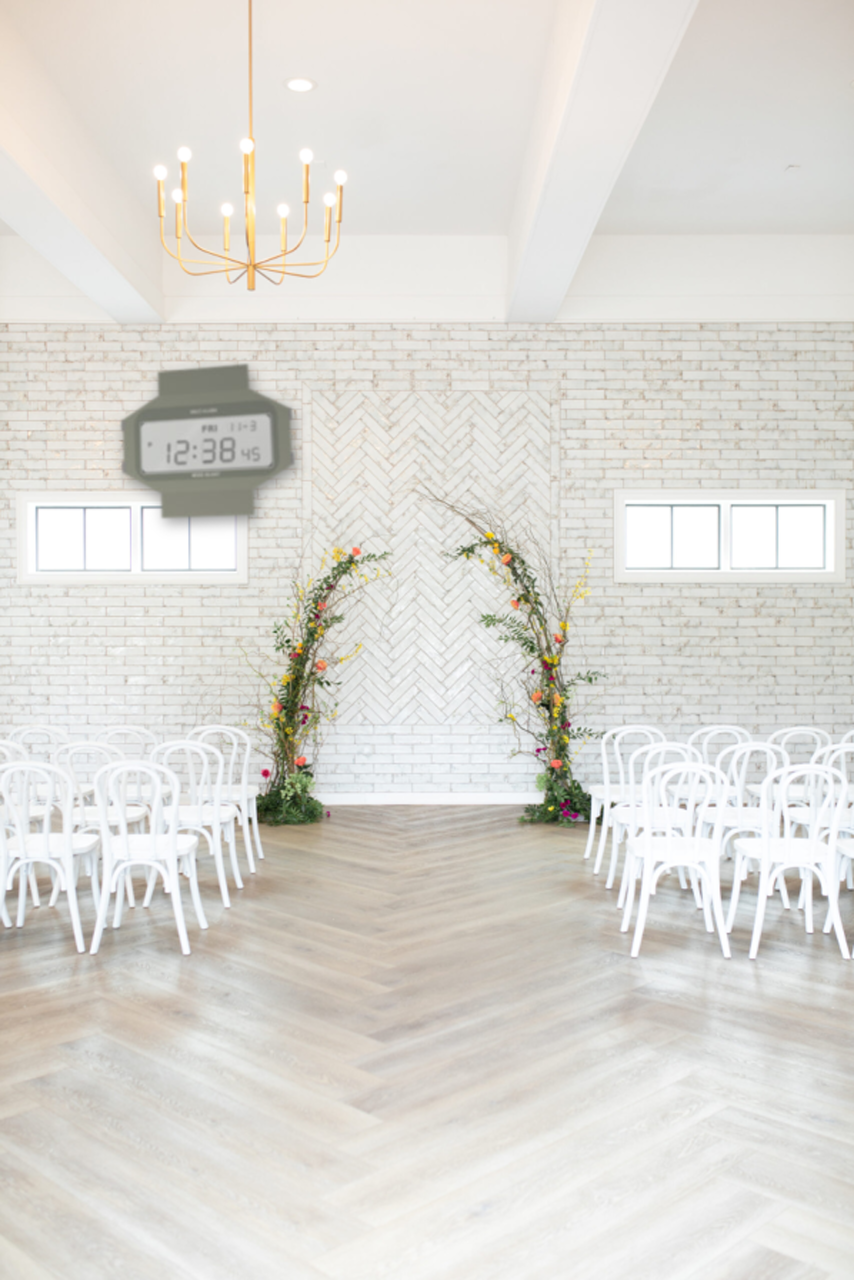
12h38
